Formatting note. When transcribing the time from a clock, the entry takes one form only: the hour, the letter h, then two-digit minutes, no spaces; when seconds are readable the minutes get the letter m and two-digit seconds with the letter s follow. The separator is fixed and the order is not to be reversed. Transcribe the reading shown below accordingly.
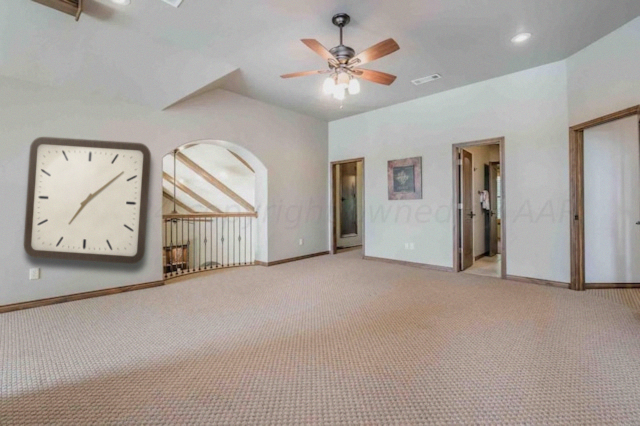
7h08
